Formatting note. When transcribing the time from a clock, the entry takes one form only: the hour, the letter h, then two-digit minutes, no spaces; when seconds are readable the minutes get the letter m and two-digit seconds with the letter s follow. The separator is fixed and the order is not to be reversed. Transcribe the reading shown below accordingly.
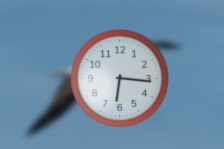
6h16
